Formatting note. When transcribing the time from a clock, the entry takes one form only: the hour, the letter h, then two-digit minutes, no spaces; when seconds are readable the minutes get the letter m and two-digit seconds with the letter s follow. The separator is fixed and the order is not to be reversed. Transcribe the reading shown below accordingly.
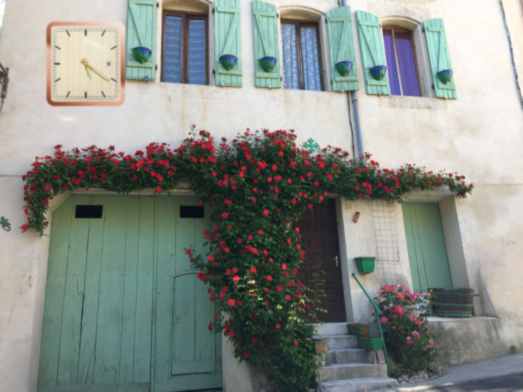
5h21
